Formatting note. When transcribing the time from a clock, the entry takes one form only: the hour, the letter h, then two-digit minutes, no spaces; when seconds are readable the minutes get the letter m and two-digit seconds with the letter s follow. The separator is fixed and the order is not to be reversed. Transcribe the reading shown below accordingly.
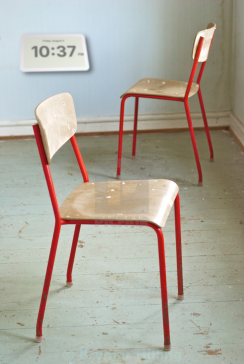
10h37
